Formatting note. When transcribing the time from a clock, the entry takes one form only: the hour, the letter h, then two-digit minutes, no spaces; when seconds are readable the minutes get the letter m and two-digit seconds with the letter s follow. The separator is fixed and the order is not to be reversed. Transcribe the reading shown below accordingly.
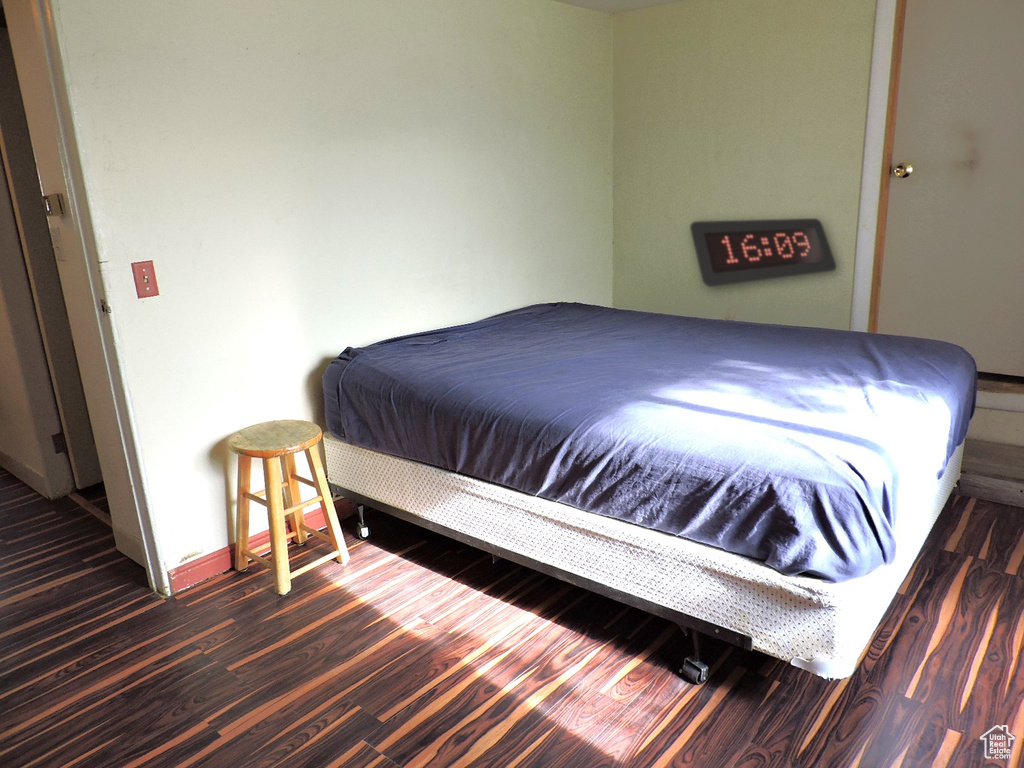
16h09
